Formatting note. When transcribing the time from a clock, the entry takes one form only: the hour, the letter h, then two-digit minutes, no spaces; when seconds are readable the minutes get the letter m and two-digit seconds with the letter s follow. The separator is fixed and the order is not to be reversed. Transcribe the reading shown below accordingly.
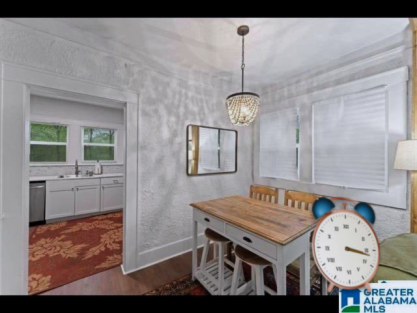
3h17
